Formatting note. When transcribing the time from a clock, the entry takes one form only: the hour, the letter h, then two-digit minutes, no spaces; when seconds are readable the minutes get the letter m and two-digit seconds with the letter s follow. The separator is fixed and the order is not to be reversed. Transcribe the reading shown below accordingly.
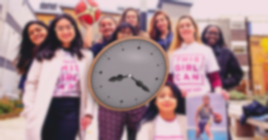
8h20
